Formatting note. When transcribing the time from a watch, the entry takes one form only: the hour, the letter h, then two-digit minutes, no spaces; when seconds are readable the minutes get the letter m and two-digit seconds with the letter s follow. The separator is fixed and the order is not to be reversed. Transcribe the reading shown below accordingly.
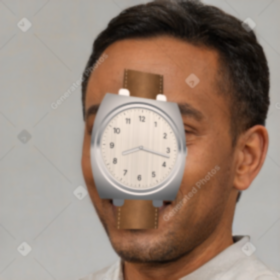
8h17
